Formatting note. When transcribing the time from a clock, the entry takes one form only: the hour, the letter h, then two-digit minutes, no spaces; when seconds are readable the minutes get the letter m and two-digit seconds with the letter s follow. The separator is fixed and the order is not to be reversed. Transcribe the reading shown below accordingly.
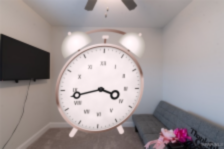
3h43
